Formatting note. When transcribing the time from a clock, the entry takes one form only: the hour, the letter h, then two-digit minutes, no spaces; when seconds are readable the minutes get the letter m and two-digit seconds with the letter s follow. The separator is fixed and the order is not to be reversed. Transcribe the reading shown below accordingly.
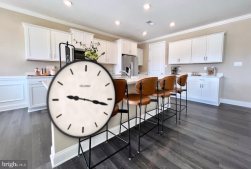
9h17
